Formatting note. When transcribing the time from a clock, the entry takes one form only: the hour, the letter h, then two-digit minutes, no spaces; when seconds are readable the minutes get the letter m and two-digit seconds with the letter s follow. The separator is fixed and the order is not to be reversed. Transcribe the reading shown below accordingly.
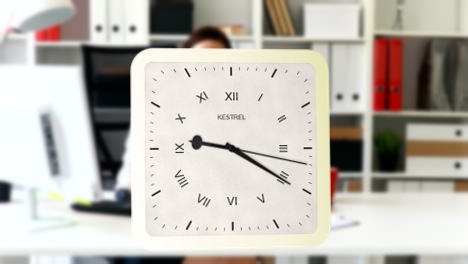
9h20m17s
